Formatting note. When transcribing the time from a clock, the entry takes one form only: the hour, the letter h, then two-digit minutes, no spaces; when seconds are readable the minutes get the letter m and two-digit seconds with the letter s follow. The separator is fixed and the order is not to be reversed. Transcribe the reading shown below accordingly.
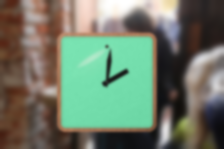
2h01
